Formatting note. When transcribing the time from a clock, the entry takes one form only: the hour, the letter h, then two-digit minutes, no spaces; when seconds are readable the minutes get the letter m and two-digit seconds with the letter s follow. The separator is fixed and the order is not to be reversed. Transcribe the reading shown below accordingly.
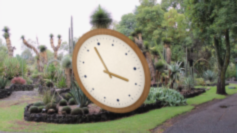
3h58
